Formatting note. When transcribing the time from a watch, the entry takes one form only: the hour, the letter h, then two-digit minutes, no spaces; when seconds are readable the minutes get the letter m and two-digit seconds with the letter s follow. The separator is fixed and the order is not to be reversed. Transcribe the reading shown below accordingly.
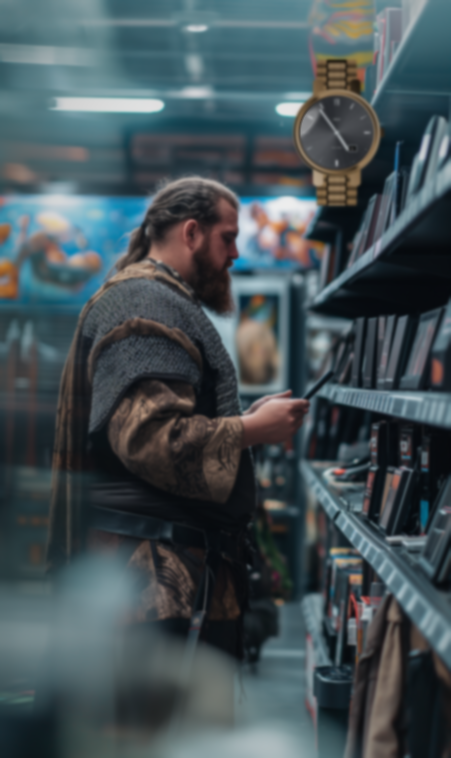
4h54
